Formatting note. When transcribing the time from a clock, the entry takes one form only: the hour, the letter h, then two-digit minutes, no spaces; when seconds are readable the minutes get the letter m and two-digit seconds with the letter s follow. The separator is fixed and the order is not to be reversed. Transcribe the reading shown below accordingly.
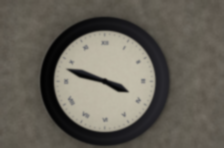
3h48
